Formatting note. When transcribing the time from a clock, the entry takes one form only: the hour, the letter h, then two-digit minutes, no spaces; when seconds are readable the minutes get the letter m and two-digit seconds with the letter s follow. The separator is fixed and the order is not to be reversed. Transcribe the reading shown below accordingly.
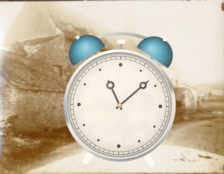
11h08
